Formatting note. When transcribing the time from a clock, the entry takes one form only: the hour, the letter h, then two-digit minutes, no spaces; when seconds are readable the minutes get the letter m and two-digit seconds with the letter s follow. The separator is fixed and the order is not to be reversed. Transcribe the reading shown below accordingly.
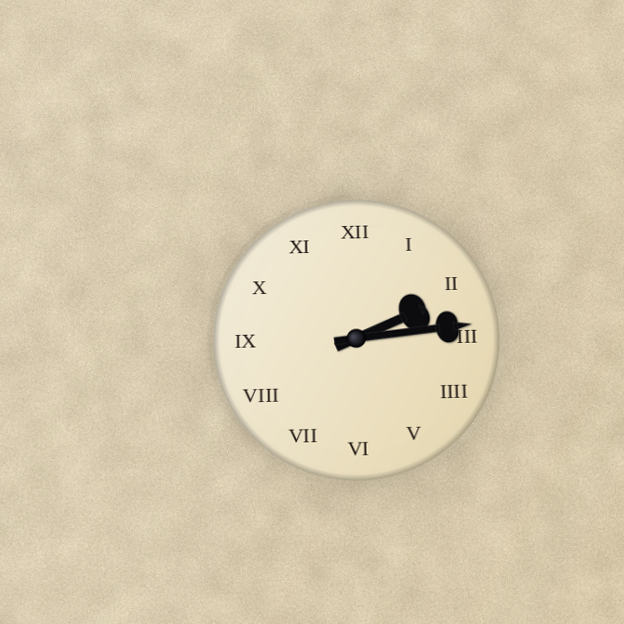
2h14
